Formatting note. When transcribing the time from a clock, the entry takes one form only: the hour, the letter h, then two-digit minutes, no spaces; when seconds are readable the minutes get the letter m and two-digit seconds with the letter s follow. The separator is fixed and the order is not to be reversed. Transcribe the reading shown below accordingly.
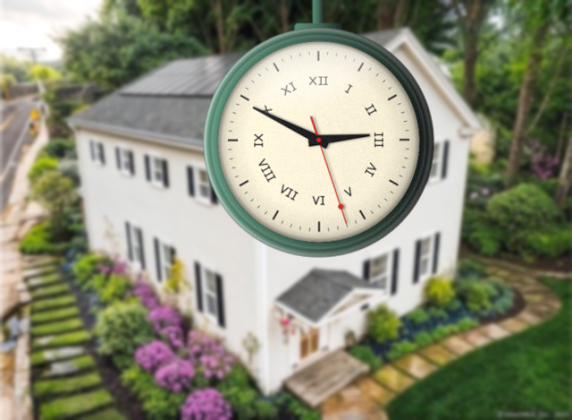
2h49m27s
